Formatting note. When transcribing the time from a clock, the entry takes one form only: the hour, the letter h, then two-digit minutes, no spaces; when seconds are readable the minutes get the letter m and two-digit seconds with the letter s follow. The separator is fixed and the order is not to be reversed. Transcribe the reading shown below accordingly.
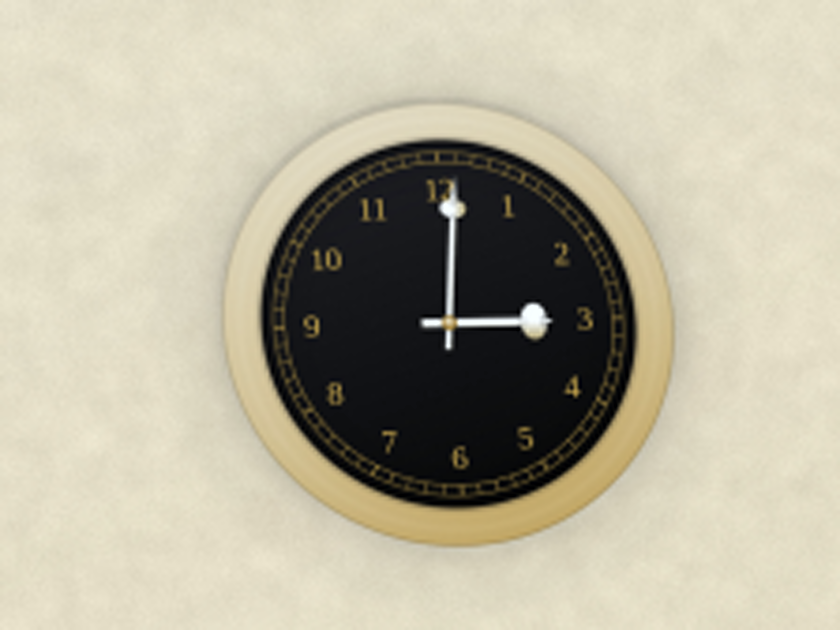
3h01
